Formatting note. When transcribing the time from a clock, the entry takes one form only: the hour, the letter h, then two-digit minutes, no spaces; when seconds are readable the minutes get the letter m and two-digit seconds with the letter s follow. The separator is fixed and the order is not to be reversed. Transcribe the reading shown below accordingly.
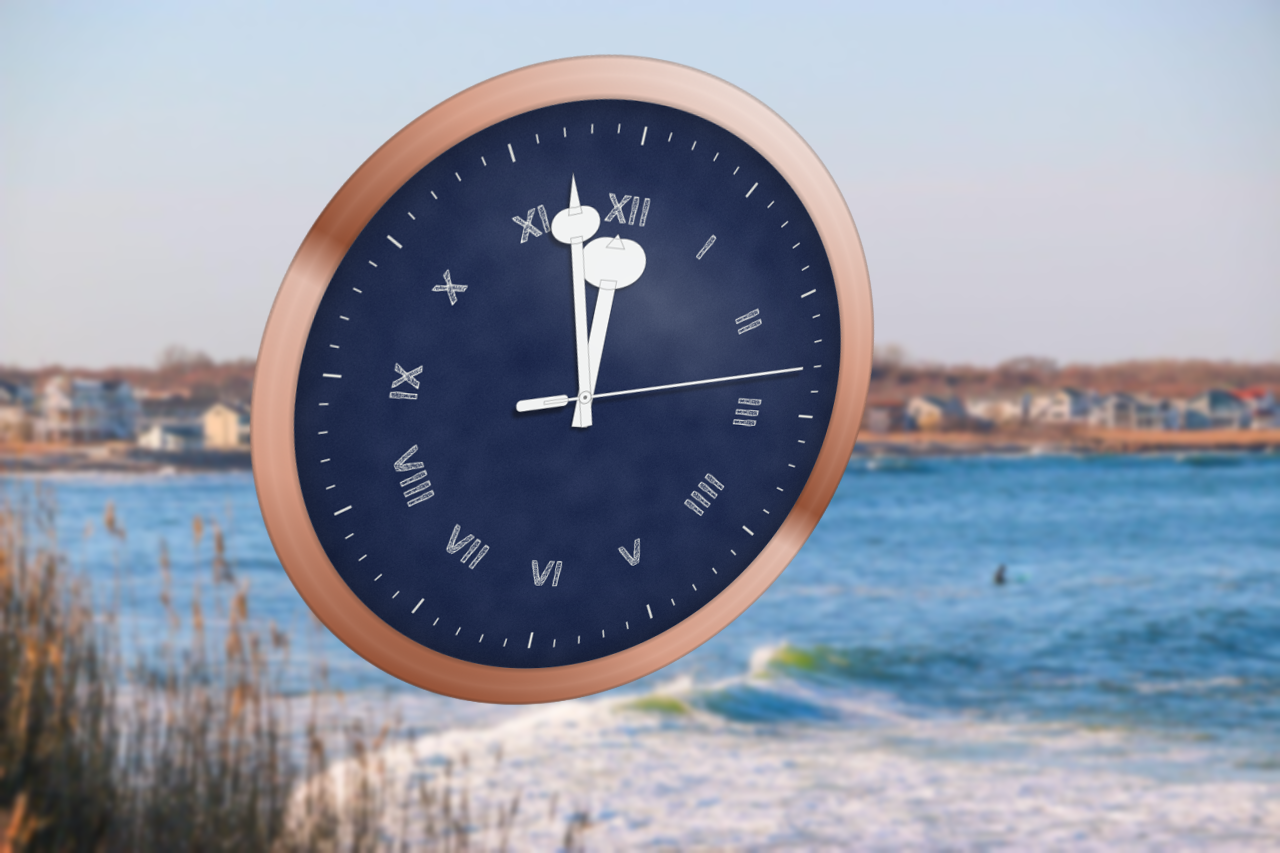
11h57m13s
